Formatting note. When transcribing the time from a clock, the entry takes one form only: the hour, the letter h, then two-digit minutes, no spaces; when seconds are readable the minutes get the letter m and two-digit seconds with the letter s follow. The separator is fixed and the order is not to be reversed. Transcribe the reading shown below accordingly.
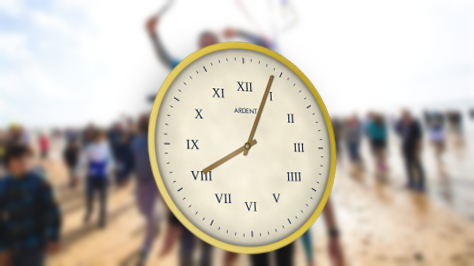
8h04
